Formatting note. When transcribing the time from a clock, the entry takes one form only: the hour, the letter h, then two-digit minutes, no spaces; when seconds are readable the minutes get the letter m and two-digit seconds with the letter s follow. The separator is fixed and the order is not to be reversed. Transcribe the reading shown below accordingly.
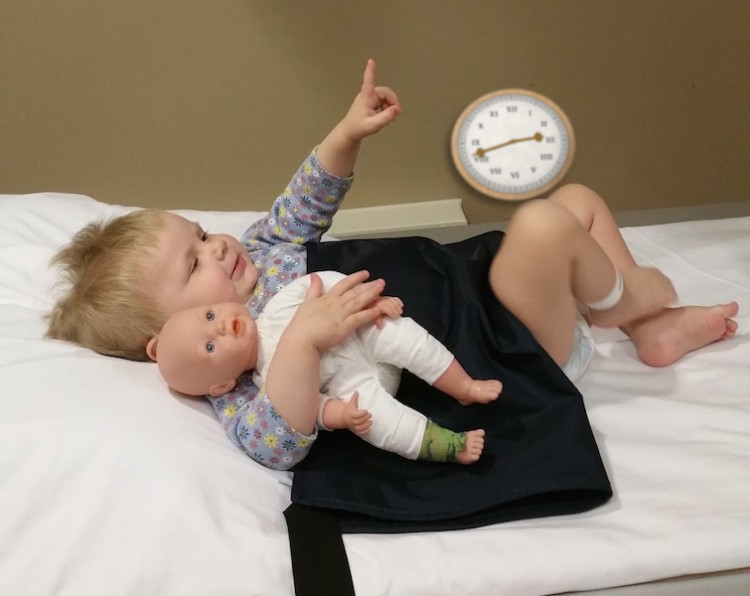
2h42
